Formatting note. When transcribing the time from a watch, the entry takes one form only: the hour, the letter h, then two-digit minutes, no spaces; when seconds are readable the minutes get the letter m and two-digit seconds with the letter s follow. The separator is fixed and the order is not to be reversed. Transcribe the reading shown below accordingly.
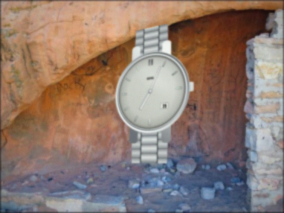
7h04
